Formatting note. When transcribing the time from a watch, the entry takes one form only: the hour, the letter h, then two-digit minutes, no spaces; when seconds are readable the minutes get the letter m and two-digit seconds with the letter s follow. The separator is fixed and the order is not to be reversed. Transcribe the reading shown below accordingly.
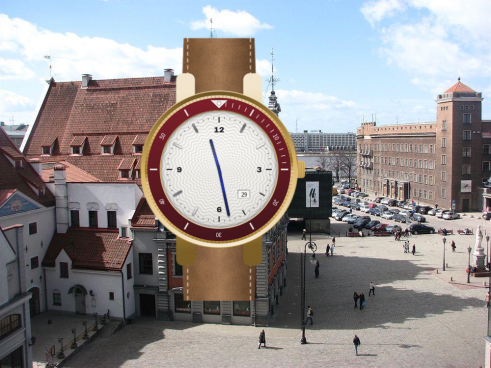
11h28
